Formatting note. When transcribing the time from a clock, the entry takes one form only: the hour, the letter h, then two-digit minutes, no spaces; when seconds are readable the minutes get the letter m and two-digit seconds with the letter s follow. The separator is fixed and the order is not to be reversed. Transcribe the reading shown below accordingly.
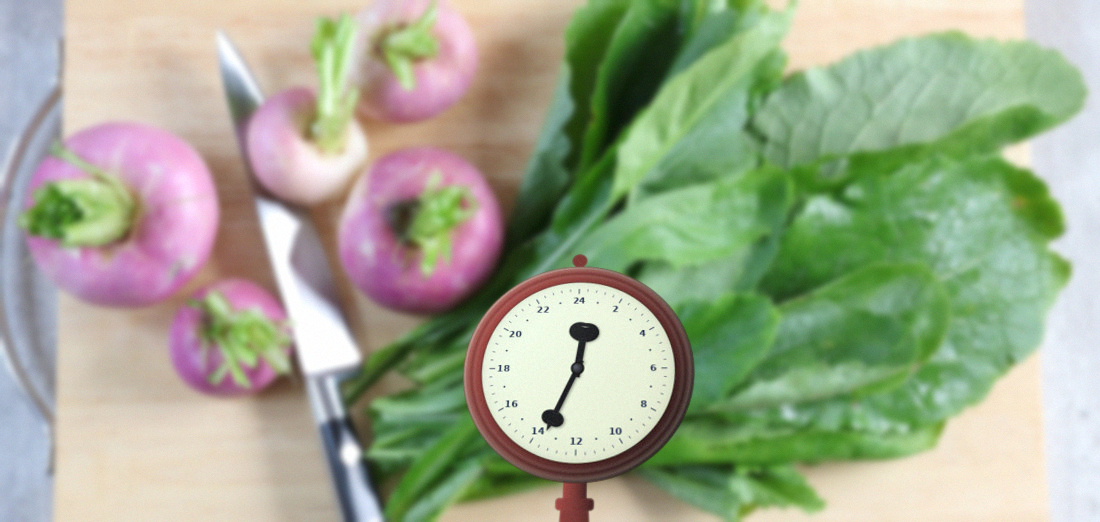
0h34
